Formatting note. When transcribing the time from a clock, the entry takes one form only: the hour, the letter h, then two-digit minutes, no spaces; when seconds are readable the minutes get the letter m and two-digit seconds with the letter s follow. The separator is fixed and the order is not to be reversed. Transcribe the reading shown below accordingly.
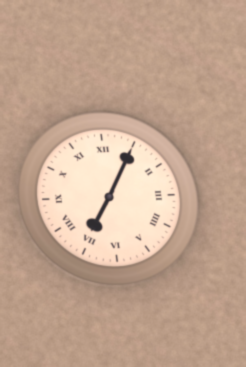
7h05
